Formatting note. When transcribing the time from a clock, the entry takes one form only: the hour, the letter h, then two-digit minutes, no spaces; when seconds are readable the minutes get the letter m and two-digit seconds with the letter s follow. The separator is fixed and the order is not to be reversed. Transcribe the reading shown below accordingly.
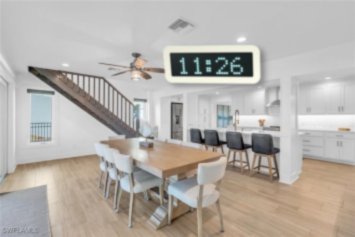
11h26
